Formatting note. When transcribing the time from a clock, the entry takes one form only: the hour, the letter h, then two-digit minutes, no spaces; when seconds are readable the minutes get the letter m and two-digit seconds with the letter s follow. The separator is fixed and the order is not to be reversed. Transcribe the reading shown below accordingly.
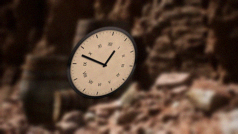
12h48
